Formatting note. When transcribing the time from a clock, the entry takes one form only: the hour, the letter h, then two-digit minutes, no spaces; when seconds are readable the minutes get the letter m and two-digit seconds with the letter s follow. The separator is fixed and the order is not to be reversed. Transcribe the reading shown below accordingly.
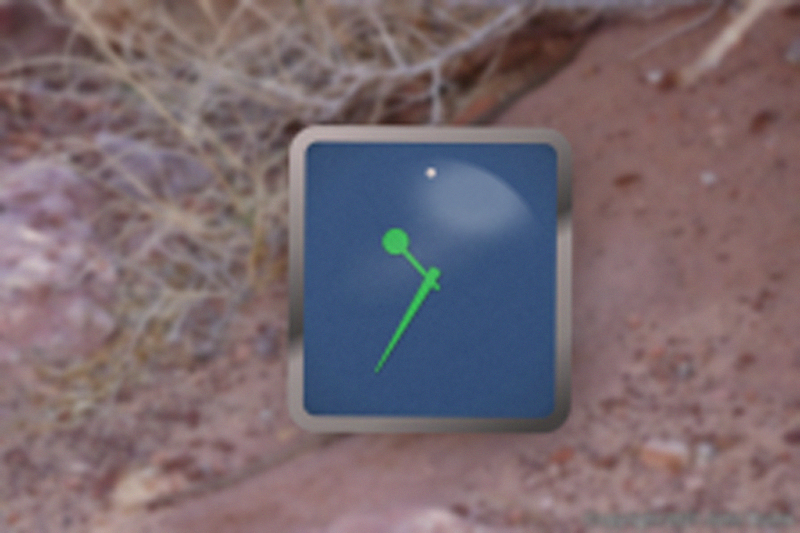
10h35
